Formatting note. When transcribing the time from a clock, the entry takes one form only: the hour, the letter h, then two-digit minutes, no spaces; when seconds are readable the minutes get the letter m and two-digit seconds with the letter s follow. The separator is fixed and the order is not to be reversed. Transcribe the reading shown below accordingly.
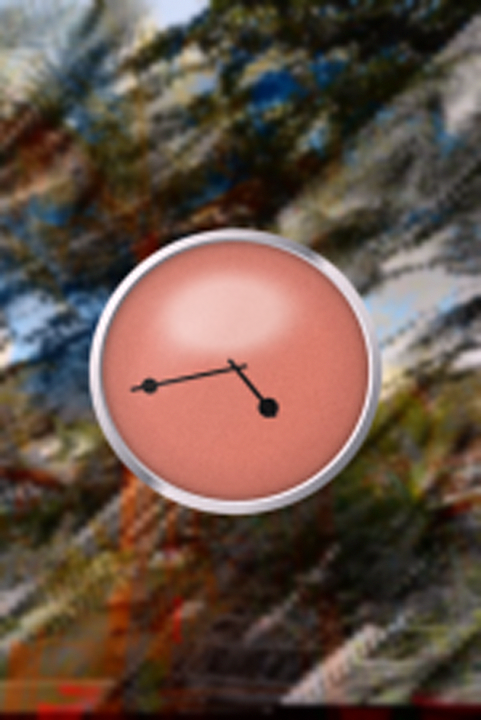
4h43
